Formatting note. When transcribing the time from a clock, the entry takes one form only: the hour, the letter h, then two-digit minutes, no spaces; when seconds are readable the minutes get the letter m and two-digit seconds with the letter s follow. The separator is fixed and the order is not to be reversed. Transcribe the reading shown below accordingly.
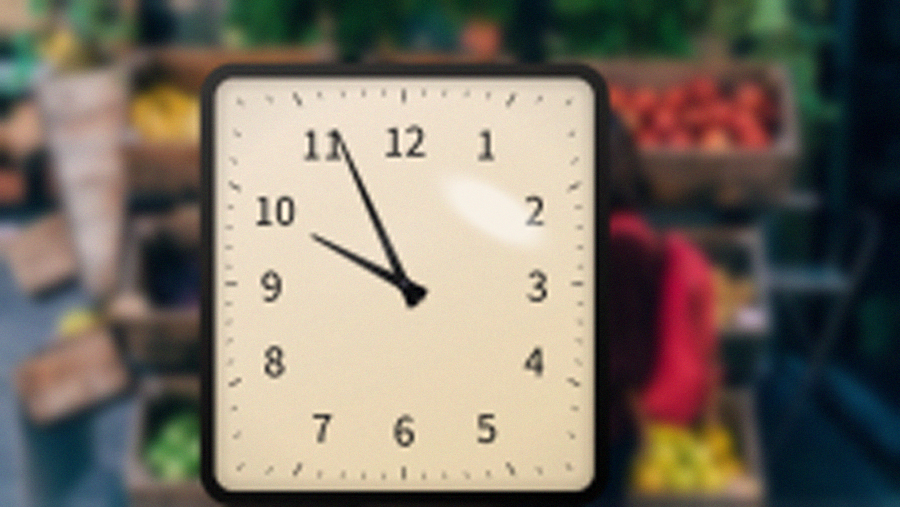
9h56
